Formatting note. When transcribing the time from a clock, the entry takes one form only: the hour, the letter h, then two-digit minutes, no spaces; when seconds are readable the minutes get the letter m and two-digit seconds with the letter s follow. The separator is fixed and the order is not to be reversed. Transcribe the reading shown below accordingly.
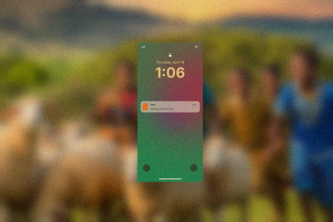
1h06
